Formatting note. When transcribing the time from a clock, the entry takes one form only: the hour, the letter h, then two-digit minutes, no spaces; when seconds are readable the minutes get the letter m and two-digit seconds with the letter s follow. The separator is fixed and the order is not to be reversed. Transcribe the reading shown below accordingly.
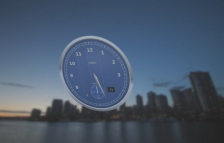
5h27
